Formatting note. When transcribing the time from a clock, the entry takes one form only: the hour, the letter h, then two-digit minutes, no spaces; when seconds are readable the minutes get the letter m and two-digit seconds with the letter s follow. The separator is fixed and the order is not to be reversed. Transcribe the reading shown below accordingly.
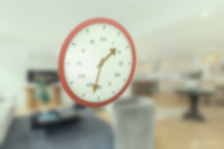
1h32
